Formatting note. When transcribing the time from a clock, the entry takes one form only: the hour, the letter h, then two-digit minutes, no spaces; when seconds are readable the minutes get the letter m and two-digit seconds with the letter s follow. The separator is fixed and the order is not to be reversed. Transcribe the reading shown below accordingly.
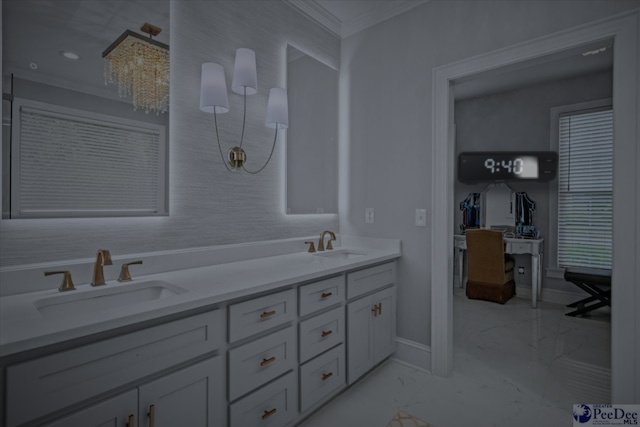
9h40
